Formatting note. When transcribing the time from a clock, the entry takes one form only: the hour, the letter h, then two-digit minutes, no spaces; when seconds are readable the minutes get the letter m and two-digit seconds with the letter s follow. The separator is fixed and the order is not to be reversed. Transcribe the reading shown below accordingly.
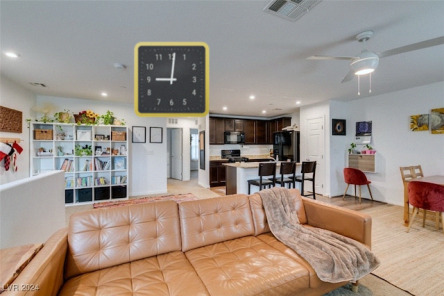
9h01
